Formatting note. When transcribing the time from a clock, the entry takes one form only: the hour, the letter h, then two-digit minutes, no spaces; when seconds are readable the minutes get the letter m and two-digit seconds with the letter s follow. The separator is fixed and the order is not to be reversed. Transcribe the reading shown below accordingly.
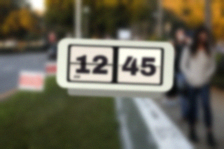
12h45
